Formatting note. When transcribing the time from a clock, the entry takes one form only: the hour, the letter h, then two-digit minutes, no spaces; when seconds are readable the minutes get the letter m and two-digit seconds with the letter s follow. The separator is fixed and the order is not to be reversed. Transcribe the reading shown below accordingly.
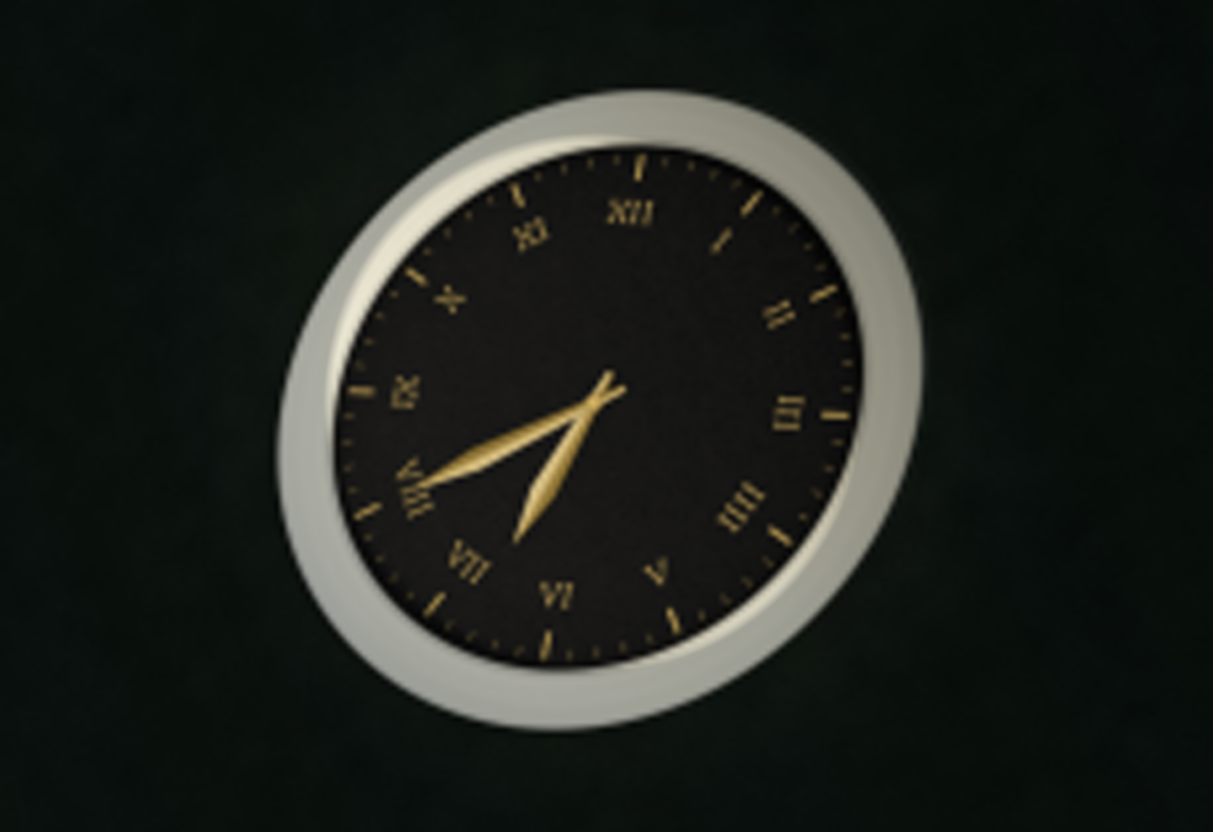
6h40
